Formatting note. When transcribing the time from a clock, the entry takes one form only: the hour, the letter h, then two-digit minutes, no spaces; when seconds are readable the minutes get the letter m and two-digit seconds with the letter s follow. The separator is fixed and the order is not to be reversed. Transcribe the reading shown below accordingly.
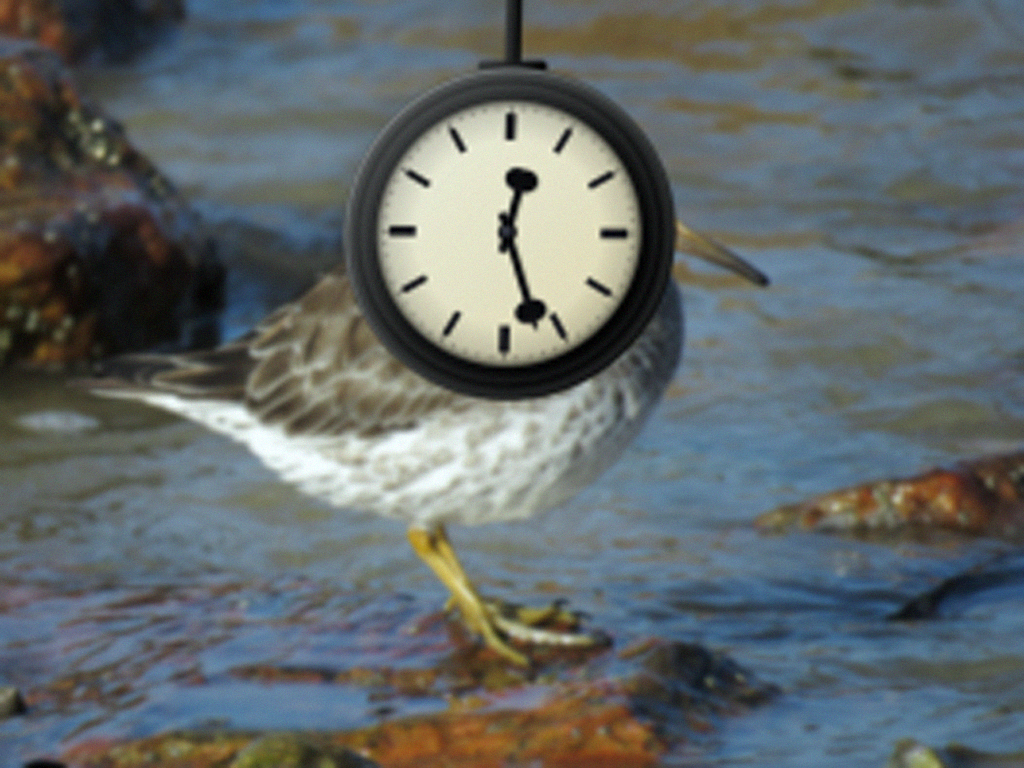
12h27
